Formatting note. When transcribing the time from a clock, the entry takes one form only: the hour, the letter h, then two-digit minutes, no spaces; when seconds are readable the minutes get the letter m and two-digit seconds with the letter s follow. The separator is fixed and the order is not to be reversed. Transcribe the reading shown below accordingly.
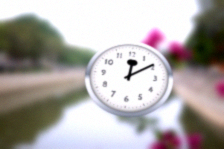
12h09
